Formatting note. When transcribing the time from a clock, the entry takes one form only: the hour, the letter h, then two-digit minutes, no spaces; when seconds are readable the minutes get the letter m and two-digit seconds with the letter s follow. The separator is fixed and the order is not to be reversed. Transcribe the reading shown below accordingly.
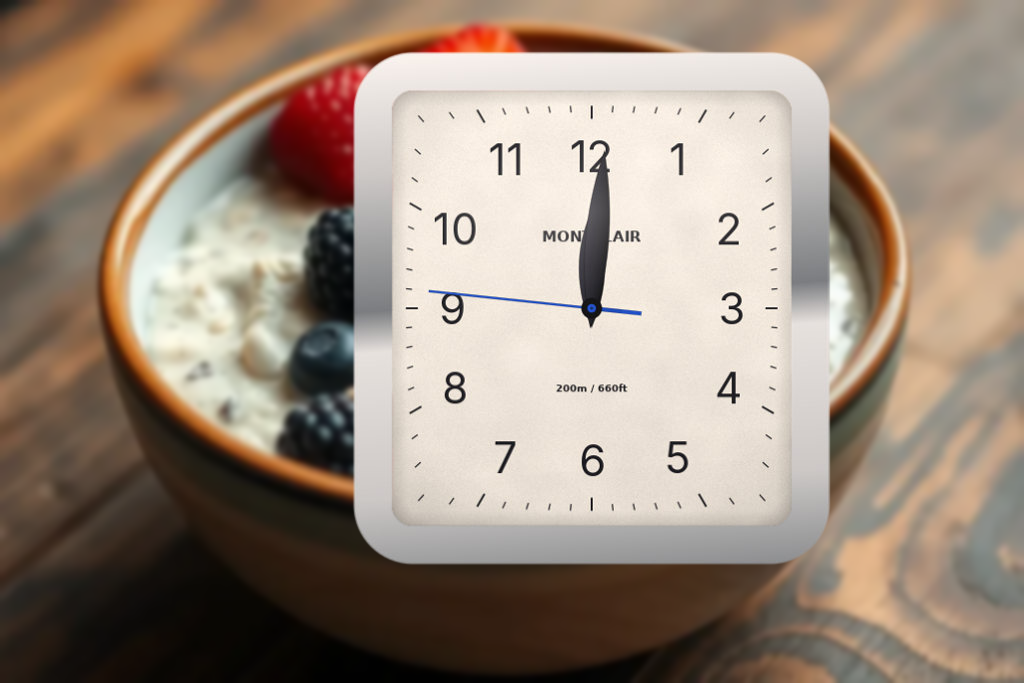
12h00m46s
